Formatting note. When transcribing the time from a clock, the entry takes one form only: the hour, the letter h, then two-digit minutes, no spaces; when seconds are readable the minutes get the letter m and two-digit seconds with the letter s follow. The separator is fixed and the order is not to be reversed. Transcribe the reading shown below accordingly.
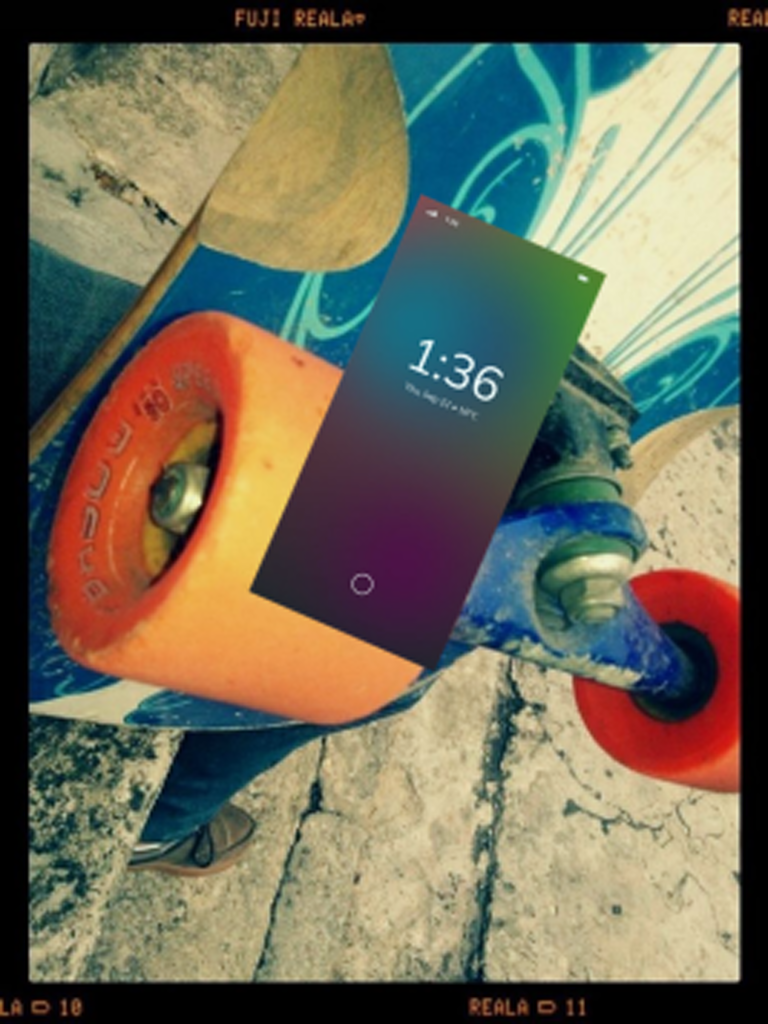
1h36
